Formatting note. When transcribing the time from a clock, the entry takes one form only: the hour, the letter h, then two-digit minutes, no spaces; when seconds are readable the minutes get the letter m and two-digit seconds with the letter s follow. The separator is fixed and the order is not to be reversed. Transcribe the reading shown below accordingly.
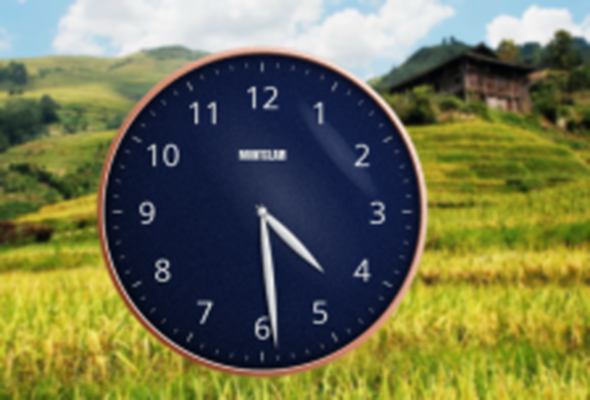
4h29
